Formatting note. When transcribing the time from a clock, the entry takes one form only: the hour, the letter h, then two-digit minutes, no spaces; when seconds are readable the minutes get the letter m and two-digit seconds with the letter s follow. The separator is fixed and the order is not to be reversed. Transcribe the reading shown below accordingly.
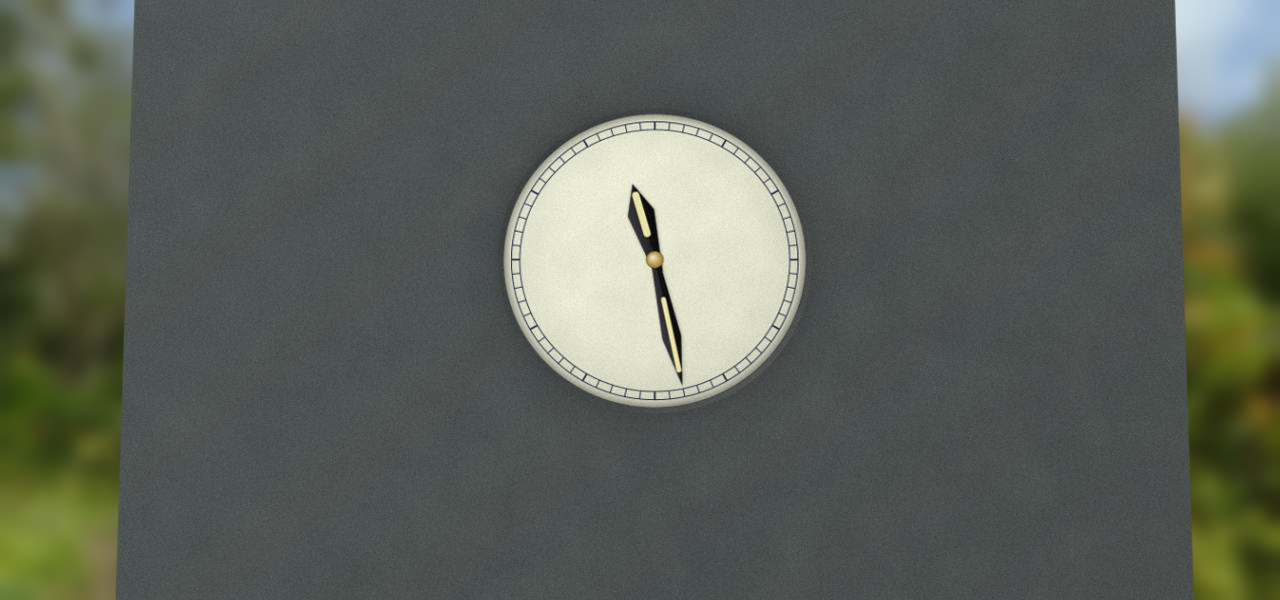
11h28
